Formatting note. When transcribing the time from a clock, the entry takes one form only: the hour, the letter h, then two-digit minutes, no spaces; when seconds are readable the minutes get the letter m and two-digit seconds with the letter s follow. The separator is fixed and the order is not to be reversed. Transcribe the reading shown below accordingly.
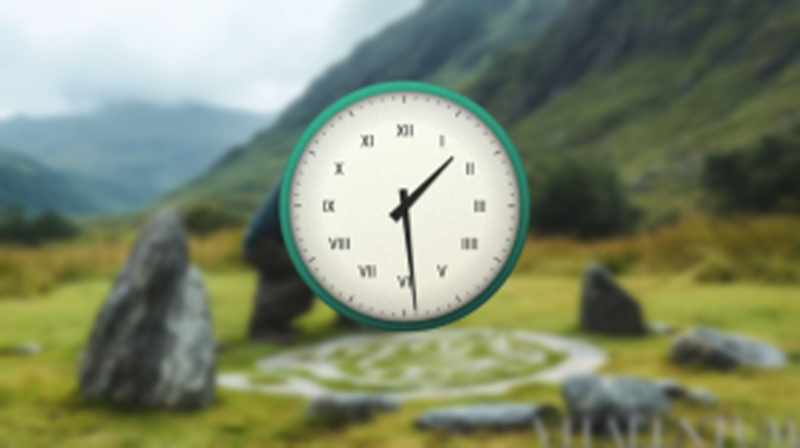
1h29
